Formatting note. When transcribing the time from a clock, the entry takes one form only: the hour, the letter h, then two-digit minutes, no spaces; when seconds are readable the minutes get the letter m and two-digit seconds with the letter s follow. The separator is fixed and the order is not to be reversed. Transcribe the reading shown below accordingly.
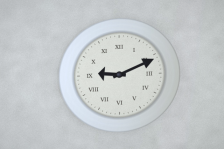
9h11
